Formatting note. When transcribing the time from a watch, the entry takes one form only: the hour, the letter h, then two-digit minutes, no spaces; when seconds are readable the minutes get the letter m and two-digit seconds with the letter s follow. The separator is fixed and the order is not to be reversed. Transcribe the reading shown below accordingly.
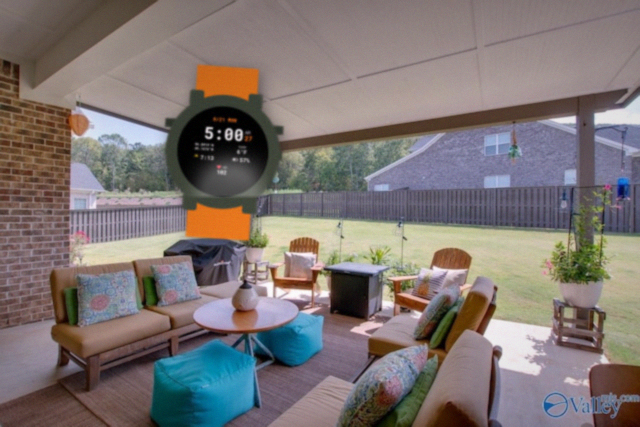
5h00
